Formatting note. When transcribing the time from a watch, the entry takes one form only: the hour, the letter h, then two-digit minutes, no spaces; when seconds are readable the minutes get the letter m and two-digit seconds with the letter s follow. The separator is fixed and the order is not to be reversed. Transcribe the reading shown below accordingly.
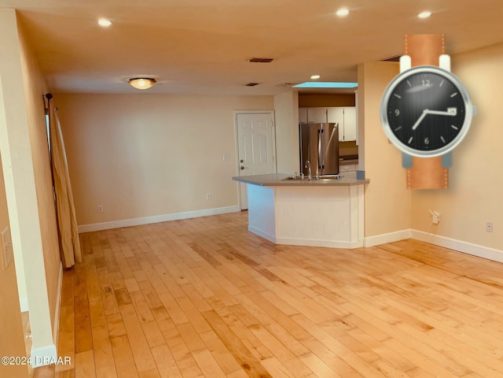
7h16
